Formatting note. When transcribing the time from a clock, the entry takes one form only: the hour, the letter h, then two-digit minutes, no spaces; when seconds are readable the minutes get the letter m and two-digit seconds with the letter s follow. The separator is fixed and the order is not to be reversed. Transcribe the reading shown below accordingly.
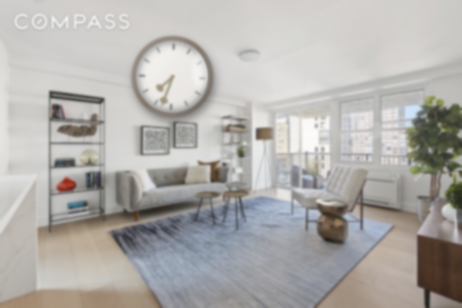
7h33
